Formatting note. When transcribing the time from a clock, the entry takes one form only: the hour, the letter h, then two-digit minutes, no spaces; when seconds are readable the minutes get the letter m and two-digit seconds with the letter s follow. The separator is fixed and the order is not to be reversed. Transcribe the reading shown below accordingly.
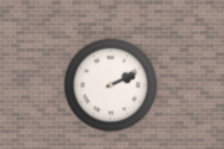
2h11
